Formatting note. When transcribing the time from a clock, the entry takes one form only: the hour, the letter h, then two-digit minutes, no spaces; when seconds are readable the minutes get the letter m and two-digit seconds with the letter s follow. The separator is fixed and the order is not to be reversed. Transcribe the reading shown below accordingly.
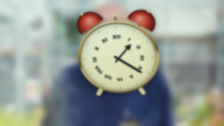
1h21
